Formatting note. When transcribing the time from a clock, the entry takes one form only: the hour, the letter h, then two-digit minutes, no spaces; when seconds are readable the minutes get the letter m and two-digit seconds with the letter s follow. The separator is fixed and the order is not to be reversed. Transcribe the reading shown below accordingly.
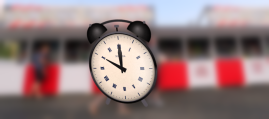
10h00
